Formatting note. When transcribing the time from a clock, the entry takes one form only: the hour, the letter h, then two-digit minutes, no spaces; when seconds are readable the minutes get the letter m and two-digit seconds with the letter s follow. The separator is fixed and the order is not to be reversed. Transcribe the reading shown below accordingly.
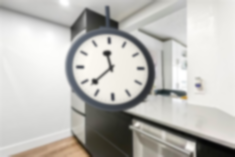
11h38
